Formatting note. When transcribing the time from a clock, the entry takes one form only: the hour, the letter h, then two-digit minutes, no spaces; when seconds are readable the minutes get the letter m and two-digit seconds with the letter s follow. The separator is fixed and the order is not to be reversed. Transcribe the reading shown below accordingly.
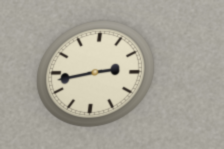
2h43
